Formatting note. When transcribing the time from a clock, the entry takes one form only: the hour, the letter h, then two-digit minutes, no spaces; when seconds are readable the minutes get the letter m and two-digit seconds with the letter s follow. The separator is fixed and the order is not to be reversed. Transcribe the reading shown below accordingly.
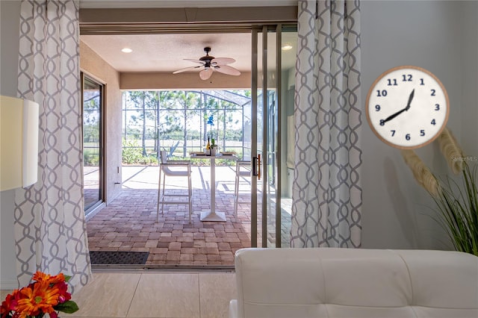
12h40
